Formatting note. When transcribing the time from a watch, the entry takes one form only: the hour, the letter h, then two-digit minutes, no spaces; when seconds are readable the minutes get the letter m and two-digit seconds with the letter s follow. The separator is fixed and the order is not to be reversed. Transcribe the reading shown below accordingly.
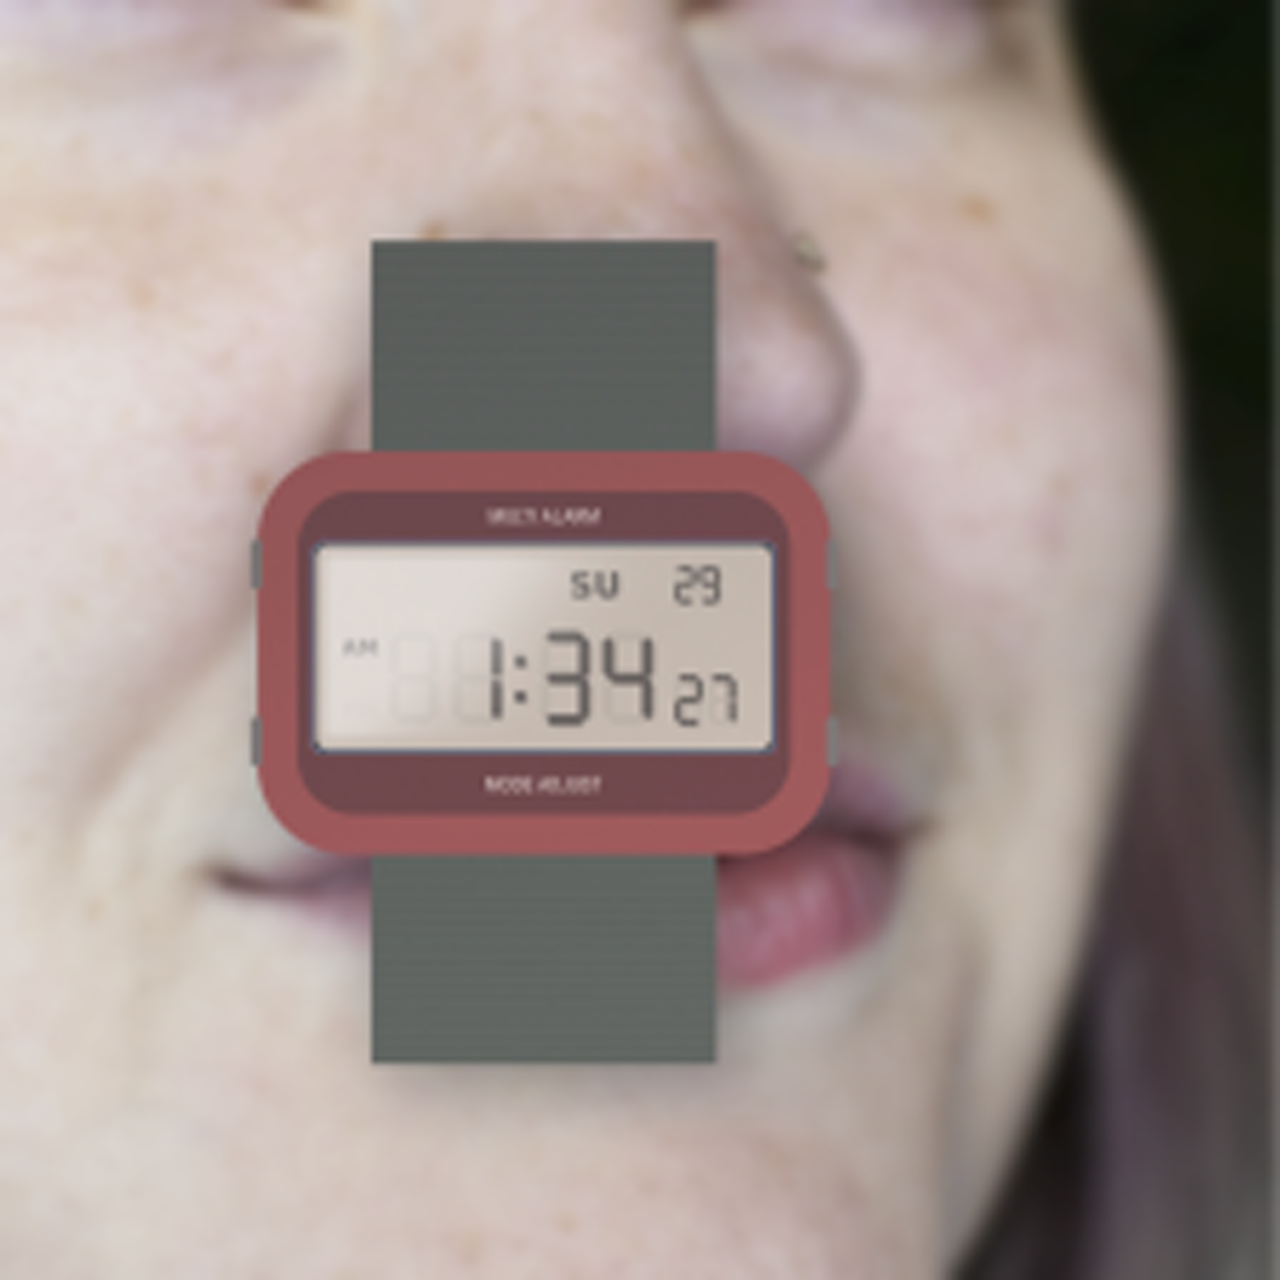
1h34m27s
